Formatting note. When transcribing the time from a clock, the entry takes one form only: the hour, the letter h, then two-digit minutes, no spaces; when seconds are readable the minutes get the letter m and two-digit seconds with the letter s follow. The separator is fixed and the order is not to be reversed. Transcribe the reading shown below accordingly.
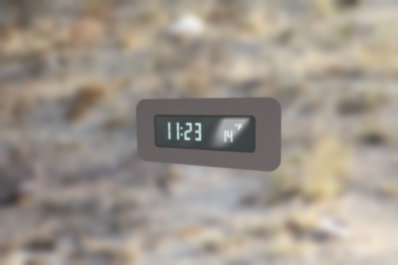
11h23
